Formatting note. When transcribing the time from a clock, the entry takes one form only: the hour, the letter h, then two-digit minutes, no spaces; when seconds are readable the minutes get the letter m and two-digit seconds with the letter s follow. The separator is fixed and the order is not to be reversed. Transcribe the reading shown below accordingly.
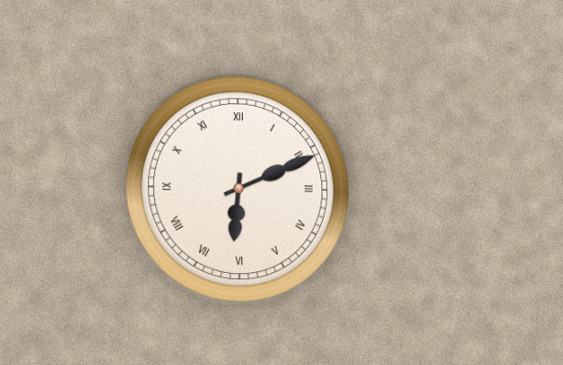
6h11
